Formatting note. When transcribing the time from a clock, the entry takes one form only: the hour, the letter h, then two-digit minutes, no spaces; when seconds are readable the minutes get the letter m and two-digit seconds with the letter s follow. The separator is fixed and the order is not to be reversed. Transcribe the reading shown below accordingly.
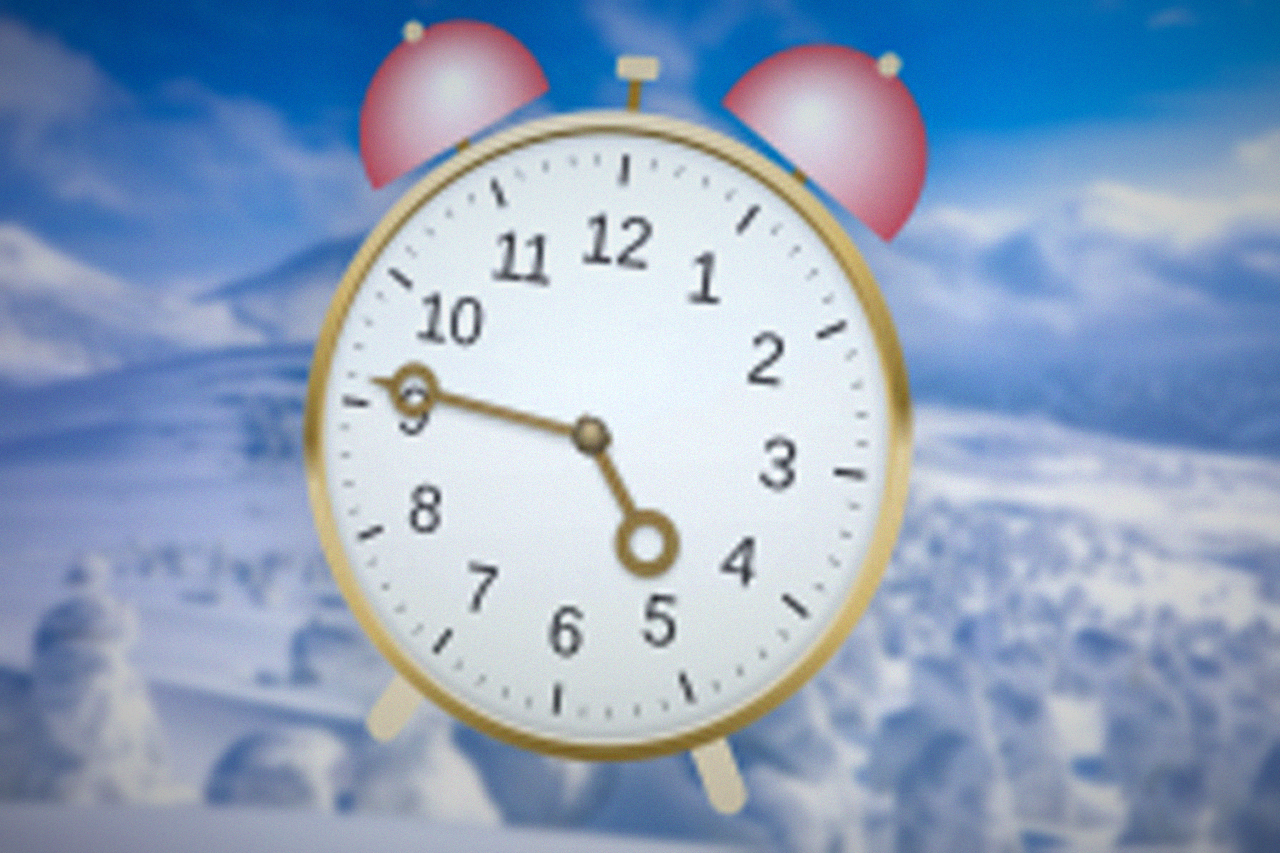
4h46
